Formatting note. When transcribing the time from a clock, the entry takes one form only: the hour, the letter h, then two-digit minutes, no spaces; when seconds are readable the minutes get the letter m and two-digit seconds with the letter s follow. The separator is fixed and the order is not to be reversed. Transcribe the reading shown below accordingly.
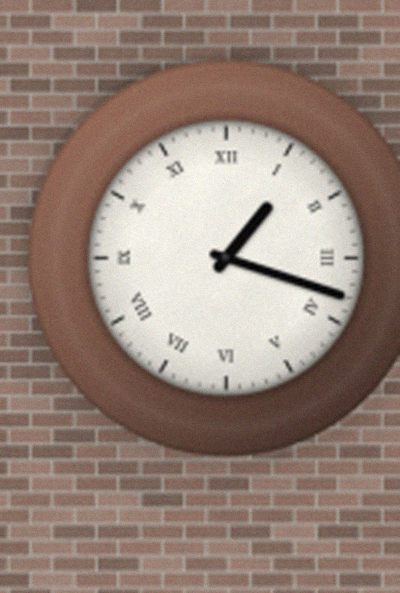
1h18
